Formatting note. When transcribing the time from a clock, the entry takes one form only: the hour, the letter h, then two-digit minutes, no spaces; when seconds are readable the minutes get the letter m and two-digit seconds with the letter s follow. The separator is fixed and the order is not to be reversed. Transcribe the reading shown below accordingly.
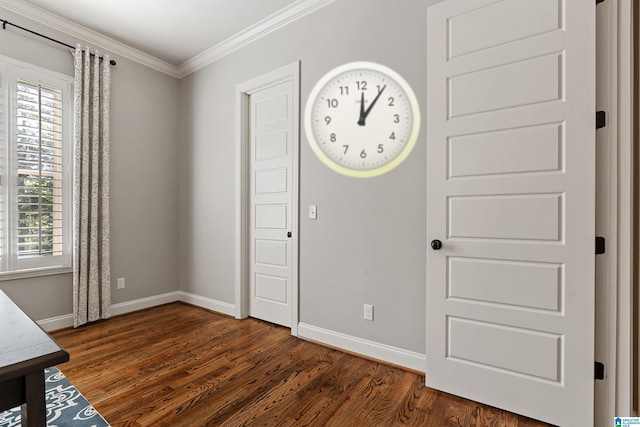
12h06
